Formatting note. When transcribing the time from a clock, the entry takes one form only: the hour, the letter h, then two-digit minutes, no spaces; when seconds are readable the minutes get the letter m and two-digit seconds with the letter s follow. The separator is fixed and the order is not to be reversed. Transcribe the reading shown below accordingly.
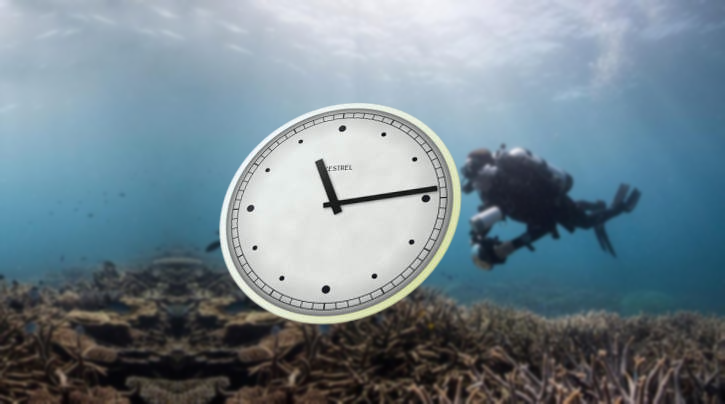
11h14
